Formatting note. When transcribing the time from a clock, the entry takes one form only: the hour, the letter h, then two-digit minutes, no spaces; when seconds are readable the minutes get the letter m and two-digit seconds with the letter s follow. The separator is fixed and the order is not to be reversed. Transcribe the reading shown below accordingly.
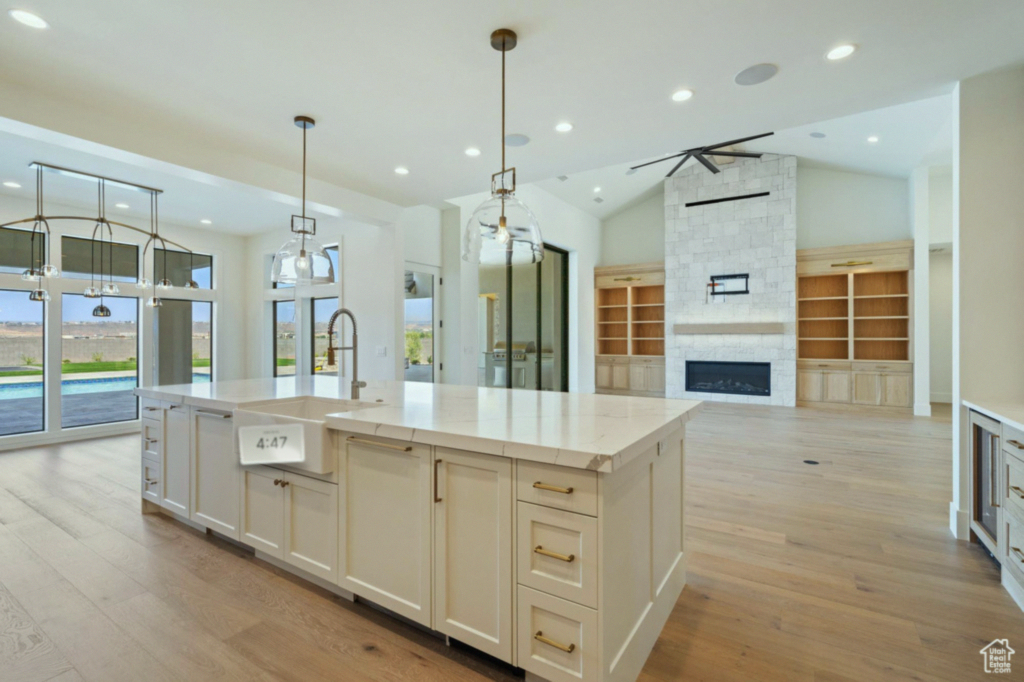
4h47
